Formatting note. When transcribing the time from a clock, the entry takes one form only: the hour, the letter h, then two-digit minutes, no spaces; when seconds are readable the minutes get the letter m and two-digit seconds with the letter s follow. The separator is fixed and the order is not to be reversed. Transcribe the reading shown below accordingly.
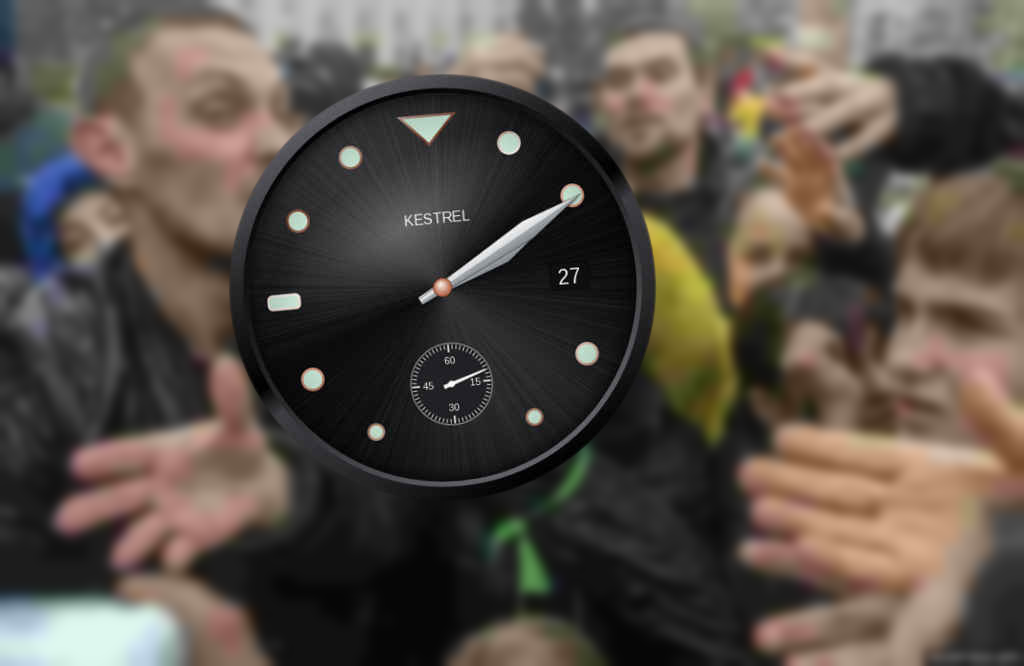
2h10m12s
